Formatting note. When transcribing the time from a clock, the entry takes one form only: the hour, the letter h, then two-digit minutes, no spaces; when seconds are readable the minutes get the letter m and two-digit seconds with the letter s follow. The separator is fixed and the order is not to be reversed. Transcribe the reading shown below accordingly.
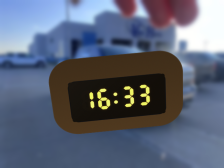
16h33
